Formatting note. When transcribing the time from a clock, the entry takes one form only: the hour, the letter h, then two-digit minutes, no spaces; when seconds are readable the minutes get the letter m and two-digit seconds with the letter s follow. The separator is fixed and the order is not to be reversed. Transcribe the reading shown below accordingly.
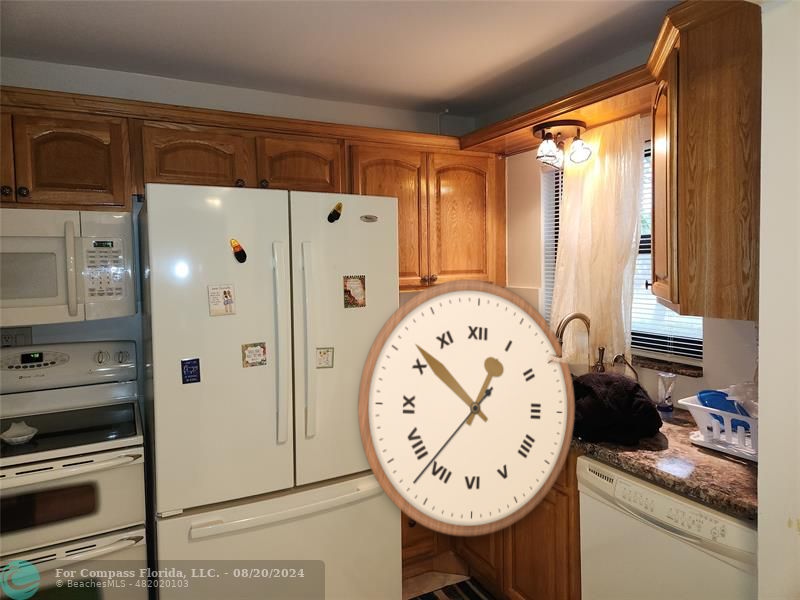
12h51m37s
